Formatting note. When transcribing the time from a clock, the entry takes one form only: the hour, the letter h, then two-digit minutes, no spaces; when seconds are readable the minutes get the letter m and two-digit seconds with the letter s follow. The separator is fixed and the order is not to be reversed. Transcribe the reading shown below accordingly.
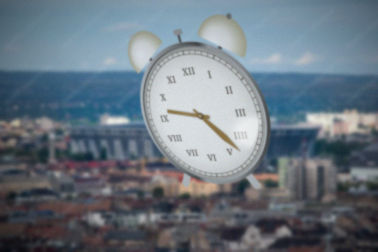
9h23
